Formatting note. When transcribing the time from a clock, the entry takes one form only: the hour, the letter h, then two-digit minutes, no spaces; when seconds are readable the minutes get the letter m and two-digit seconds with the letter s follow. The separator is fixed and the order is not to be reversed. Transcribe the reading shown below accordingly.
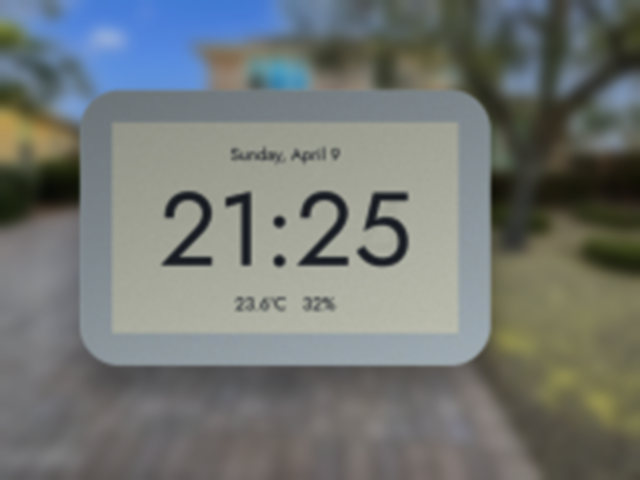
21h25
